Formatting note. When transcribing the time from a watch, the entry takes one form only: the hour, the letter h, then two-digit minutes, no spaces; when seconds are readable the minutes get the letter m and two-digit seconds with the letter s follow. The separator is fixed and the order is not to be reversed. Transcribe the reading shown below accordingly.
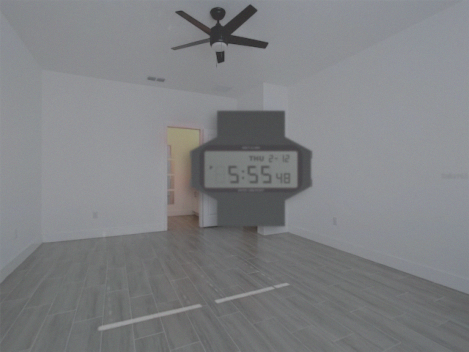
5h55m48s
